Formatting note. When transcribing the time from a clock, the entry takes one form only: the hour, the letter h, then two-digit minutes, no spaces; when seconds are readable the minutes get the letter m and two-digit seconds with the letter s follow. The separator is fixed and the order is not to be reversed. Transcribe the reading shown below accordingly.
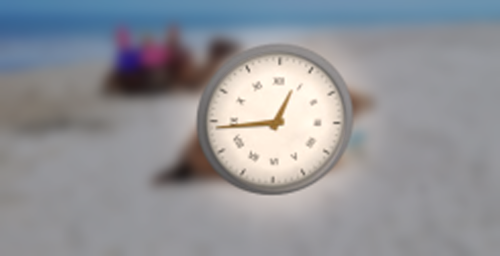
12h44
